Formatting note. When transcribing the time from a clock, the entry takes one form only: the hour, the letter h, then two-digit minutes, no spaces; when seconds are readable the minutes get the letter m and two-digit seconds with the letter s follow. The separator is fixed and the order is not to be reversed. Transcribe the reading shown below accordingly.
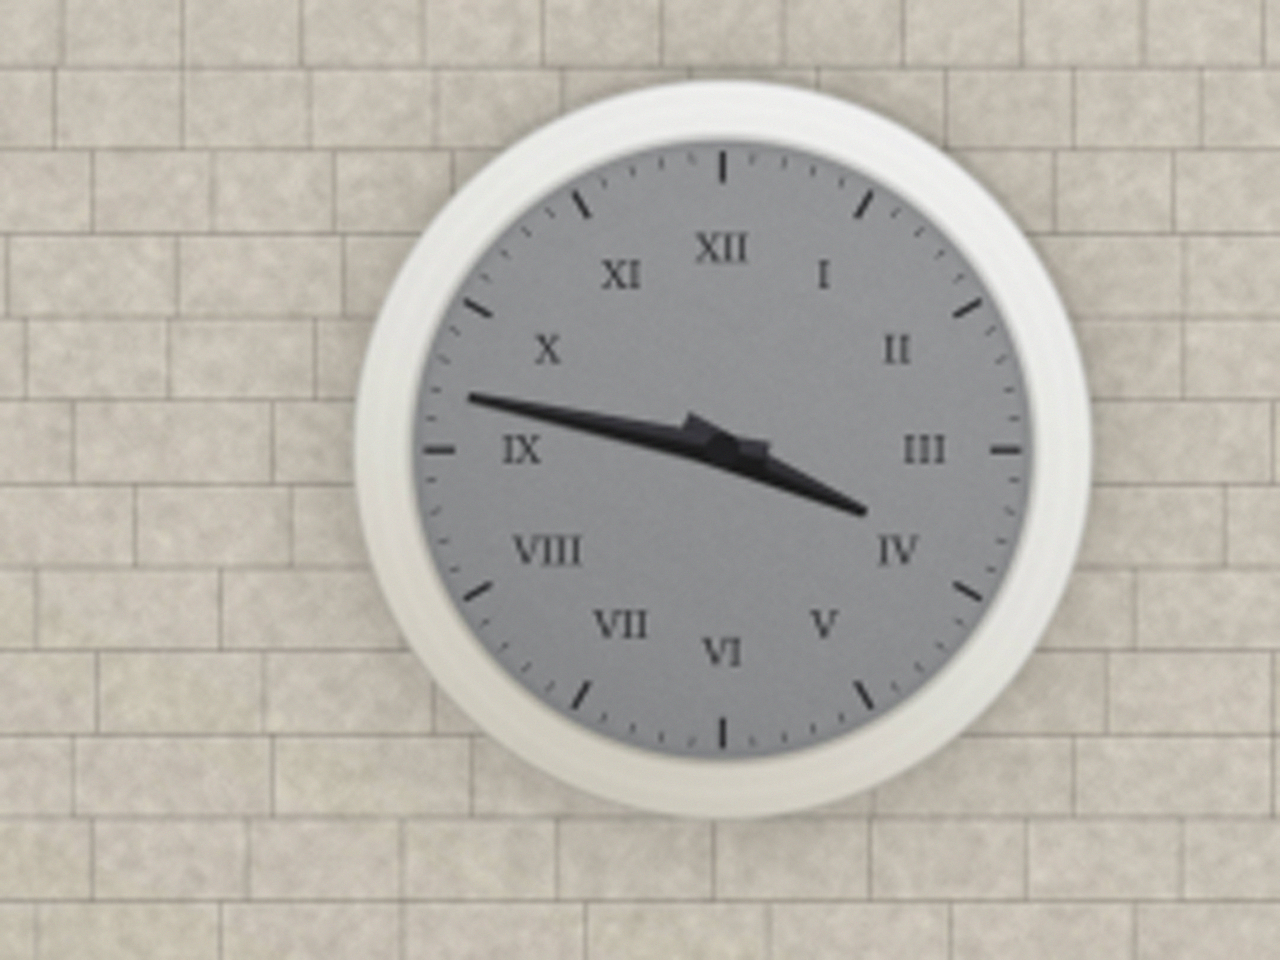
3h47
